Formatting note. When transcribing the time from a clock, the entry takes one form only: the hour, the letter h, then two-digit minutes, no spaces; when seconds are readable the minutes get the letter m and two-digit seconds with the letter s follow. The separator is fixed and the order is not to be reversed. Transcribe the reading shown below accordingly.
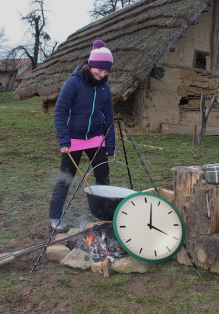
4h02
